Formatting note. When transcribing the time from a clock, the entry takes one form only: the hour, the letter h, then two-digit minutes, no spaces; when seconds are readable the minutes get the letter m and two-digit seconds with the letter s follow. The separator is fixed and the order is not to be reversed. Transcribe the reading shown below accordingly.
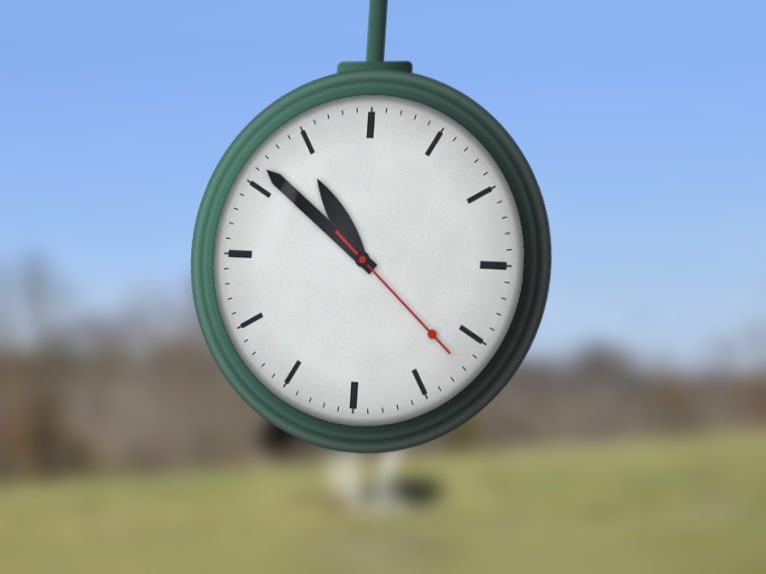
10h51m22s
